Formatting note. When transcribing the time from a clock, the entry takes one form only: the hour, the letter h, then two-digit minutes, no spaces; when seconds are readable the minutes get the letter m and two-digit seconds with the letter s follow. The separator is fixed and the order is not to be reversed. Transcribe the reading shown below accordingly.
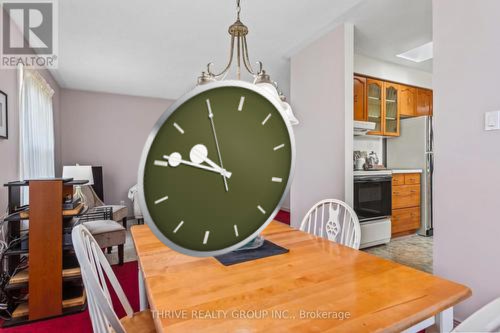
9h45m55s
